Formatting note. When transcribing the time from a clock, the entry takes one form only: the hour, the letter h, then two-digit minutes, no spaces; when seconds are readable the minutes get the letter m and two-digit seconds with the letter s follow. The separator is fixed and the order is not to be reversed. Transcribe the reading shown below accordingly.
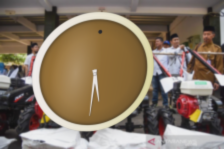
5h30
